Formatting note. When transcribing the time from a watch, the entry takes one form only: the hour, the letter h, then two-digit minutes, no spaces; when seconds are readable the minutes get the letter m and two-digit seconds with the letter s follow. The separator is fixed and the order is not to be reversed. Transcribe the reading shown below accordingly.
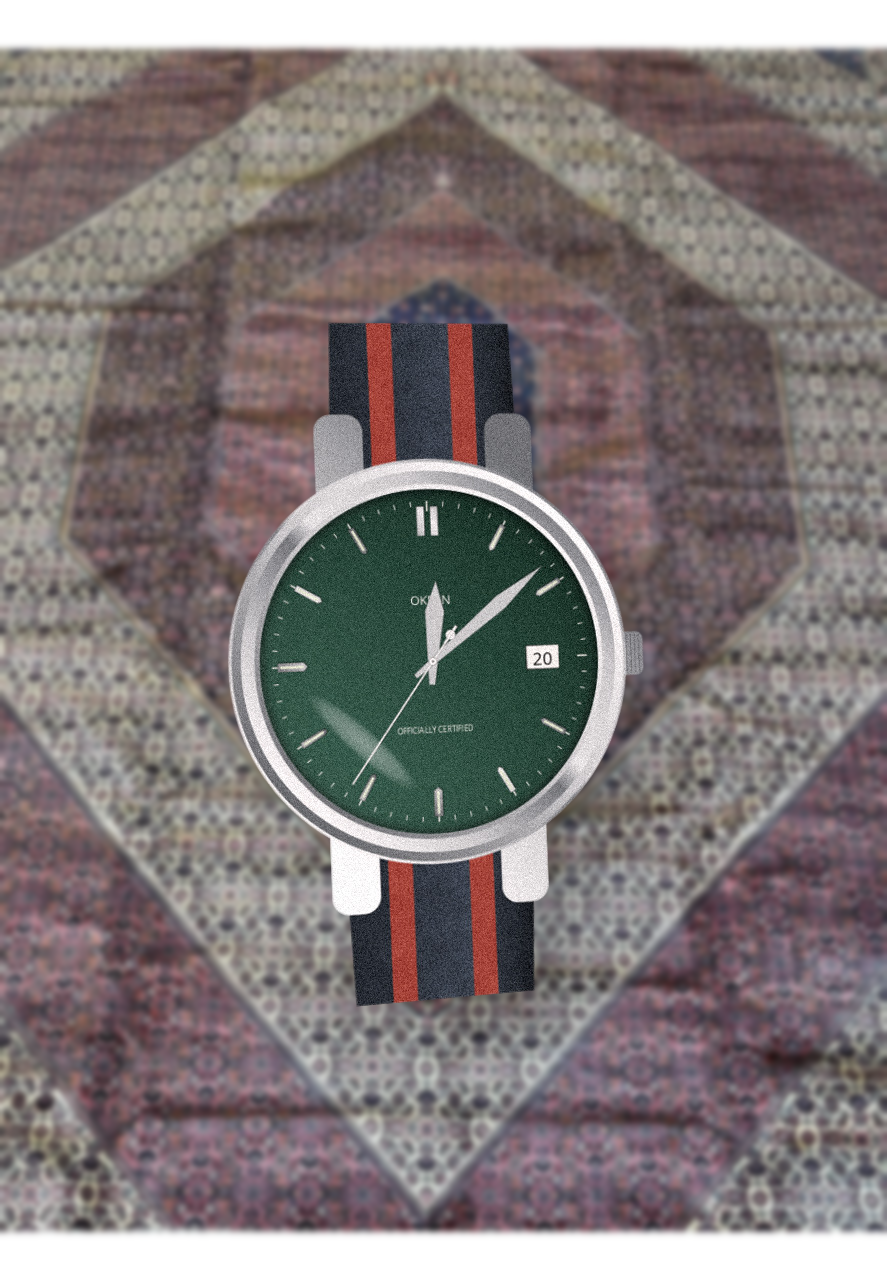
12h08m36s
